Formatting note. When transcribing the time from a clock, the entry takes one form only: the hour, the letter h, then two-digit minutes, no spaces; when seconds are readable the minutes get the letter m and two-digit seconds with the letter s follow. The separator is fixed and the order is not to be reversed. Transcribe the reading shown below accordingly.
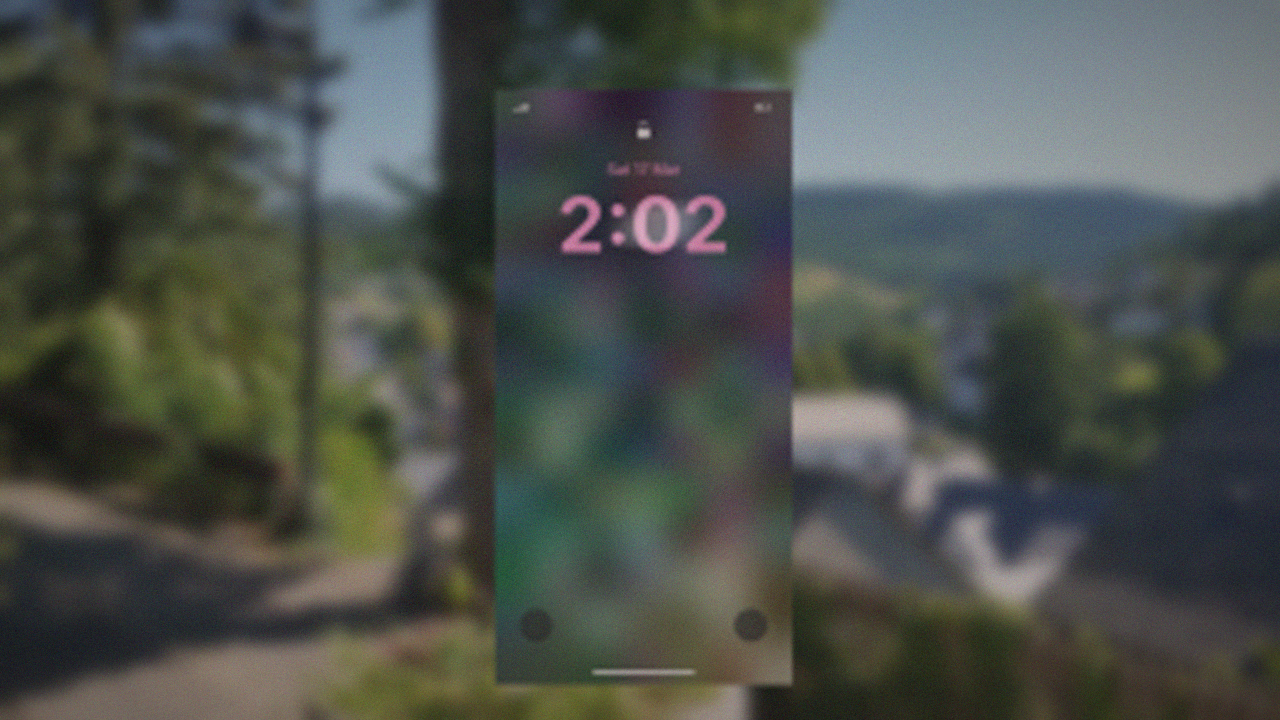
2h02
